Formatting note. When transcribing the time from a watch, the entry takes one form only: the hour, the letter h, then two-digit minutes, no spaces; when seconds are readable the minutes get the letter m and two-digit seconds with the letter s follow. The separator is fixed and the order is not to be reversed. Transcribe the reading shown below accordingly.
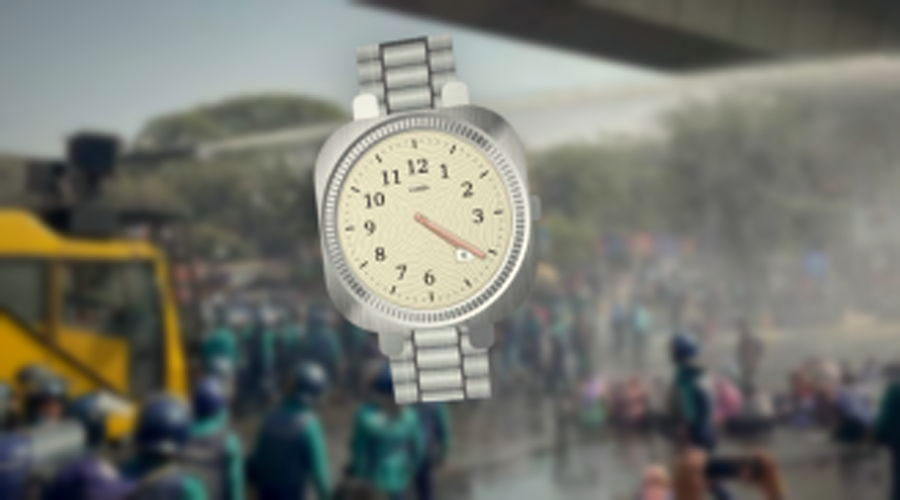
4h21
